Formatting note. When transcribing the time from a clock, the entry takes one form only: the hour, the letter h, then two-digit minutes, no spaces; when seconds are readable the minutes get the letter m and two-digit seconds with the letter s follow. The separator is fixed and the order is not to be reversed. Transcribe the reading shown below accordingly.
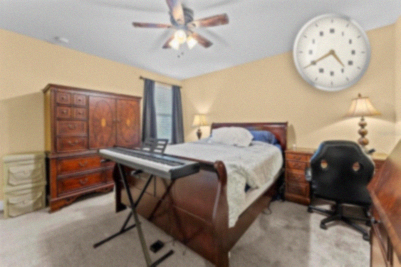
4h40
